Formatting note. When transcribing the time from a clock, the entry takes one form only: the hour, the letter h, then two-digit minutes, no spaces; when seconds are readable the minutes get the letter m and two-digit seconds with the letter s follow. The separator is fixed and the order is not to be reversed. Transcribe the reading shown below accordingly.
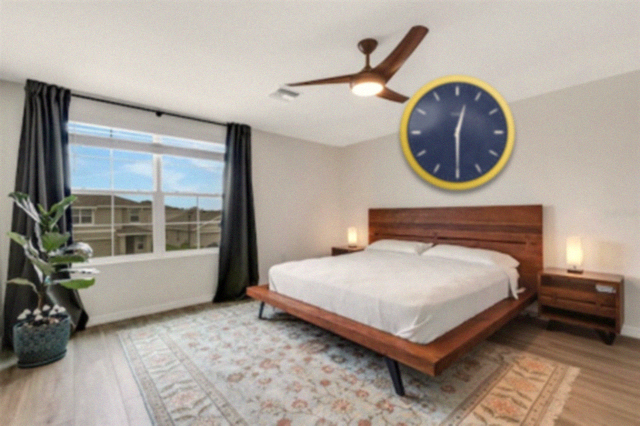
12h30
